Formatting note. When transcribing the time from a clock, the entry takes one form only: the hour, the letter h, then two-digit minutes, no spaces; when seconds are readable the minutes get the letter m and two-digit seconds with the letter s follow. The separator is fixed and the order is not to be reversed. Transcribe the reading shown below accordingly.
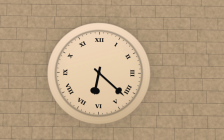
6h22
